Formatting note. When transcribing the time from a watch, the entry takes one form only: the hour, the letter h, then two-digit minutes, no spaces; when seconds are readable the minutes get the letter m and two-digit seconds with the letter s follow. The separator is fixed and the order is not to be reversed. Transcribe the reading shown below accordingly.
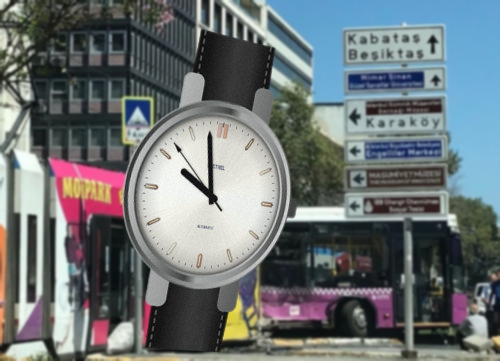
9h57m52s
